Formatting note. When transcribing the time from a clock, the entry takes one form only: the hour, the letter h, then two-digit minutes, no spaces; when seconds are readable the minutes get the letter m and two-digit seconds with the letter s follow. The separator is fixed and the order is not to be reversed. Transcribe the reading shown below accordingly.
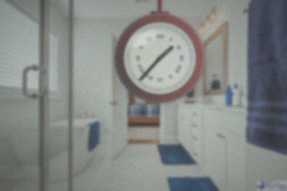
1h37
